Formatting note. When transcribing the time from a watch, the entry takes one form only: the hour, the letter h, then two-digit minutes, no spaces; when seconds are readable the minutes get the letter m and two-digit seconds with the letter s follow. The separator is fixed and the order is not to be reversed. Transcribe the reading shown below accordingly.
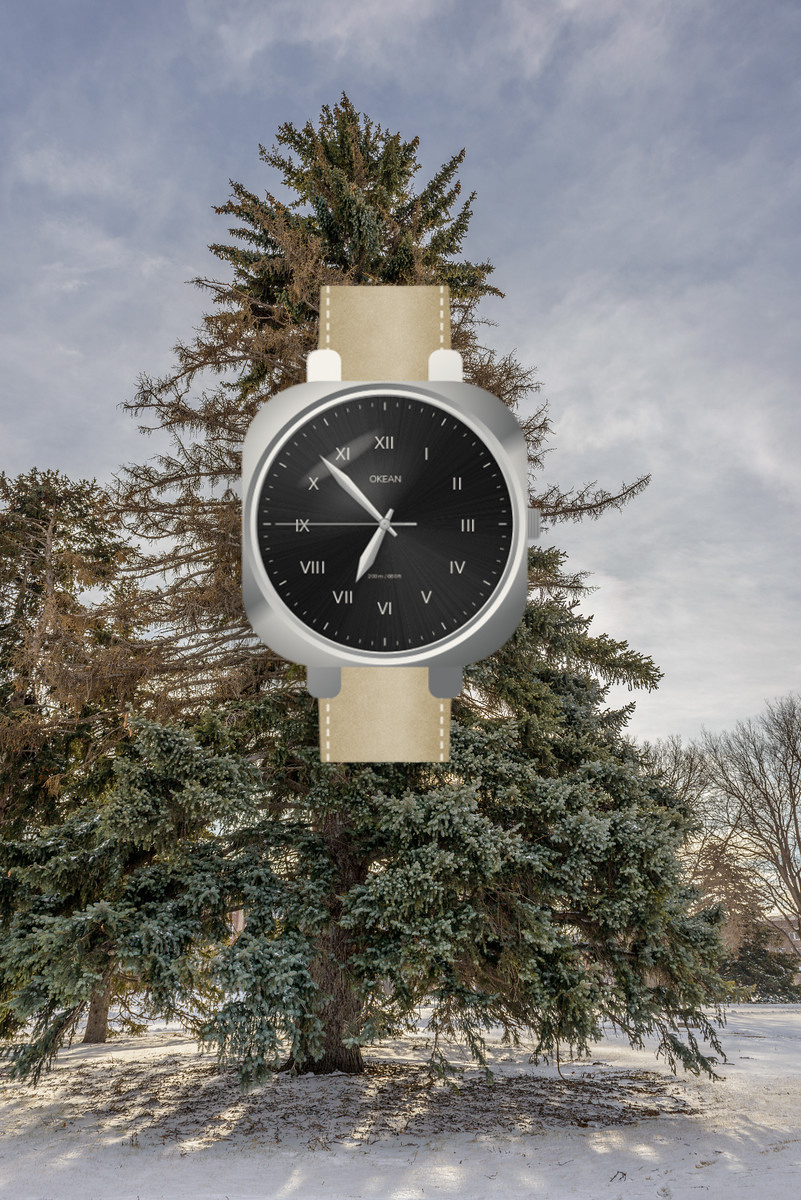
6h52m45s
